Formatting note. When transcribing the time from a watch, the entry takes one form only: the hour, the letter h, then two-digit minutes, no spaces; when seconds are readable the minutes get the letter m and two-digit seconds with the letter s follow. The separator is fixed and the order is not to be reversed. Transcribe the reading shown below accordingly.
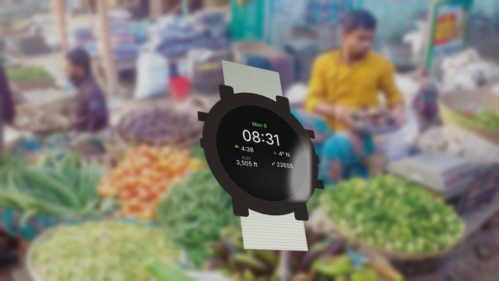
8h31
